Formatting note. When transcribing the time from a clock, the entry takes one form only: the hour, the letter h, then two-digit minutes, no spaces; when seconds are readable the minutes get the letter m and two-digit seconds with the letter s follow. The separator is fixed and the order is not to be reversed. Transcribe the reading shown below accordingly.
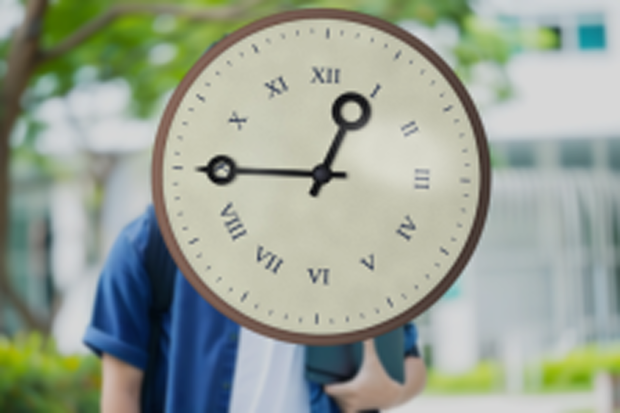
12h45
